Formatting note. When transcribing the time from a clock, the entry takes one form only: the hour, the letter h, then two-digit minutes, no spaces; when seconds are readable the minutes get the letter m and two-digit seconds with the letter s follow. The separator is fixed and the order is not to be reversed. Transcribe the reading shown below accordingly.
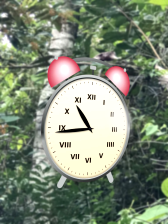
10h44
